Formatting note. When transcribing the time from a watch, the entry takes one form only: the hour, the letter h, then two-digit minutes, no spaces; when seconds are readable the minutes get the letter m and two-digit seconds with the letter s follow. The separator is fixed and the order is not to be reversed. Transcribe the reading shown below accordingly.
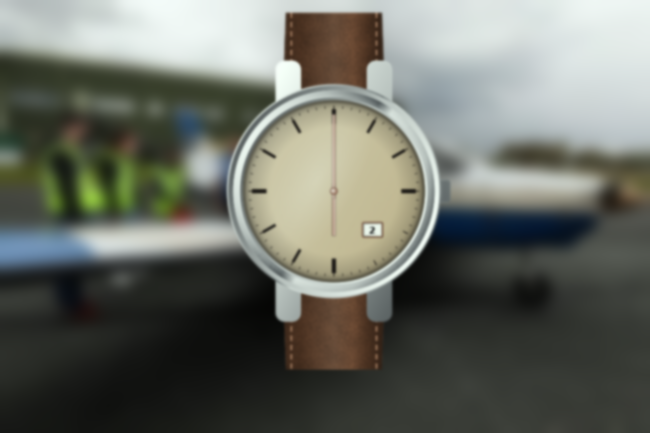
6h00
